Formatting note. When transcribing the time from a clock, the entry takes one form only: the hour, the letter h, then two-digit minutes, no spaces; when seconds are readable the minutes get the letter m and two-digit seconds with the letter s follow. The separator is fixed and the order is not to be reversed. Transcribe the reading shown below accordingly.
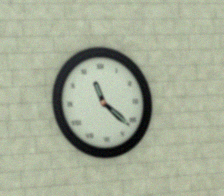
11h22
